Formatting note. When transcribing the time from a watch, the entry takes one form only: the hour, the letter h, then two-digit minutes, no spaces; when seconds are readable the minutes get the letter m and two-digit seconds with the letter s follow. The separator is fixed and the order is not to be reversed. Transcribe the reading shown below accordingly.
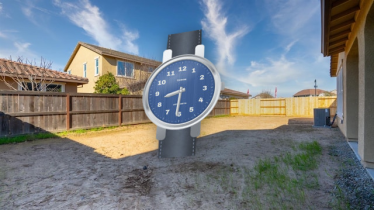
8h31
